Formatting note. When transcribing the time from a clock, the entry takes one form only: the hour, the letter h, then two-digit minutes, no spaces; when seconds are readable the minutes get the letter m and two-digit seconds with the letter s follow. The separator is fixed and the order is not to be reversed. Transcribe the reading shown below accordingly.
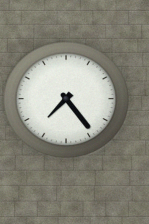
7h24
